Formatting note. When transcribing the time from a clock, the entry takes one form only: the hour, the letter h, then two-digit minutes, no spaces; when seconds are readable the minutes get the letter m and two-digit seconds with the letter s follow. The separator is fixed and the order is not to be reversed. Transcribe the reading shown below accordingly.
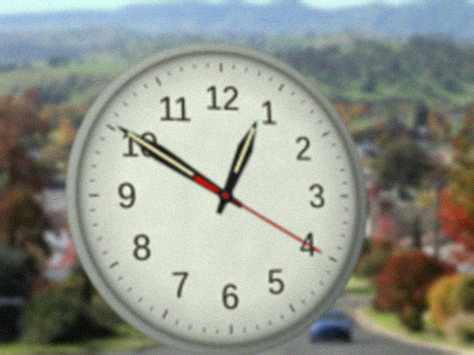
12h50m20s
